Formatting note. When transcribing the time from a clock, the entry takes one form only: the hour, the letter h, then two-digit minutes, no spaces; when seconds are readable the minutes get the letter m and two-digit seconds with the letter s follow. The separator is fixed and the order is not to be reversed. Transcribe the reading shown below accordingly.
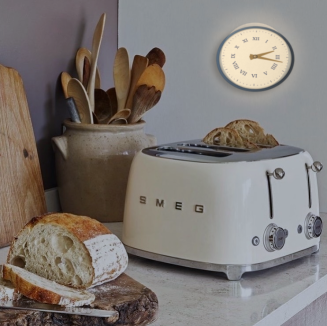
2h17
